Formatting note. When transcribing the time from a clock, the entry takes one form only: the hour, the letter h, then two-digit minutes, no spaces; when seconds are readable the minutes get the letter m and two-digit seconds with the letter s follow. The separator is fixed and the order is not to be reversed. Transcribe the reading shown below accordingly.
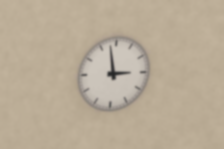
2h58
